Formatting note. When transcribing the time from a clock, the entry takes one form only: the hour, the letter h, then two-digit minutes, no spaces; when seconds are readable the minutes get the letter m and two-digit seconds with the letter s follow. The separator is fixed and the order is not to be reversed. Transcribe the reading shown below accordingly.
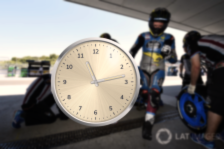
11h13
